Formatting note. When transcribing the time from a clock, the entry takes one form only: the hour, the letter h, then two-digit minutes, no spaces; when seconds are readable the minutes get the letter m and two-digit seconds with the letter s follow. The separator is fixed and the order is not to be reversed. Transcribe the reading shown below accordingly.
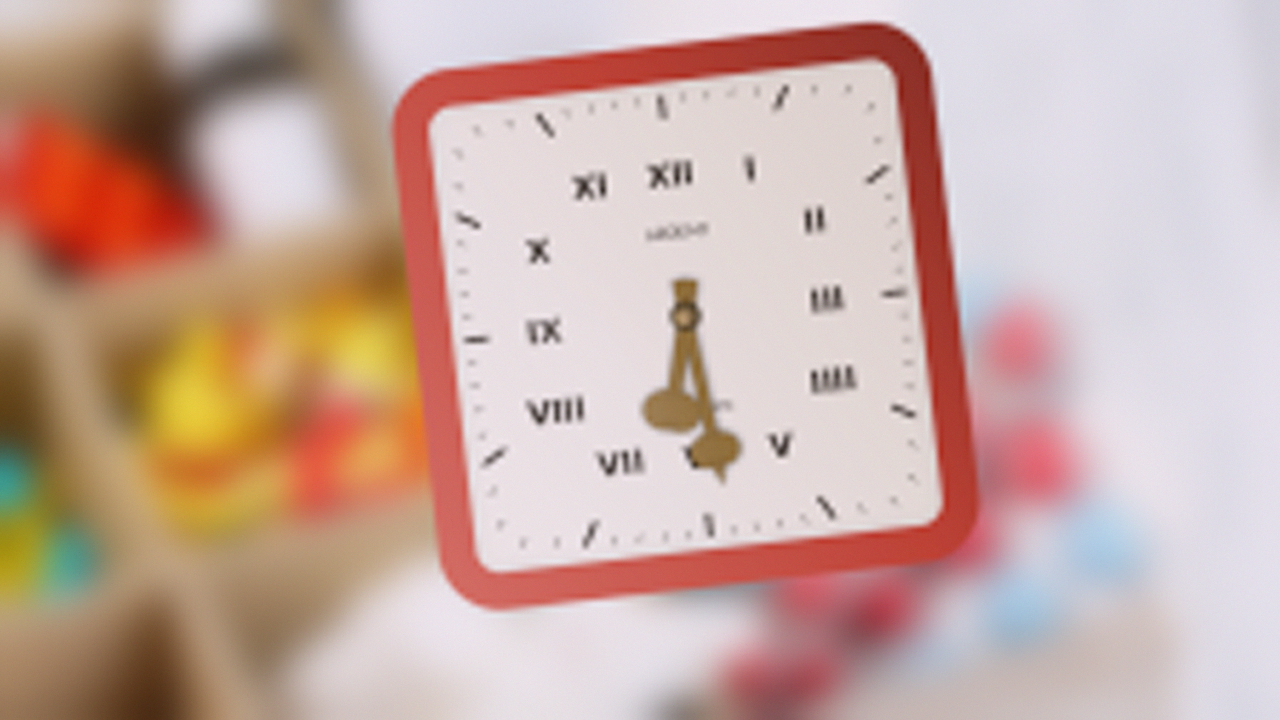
6h29
